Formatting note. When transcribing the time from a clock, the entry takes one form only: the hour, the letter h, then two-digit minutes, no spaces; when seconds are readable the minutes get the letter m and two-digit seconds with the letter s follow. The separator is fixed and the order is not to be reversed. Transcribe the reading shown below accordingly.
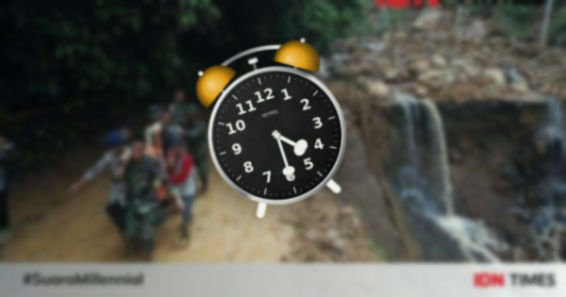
4h30
